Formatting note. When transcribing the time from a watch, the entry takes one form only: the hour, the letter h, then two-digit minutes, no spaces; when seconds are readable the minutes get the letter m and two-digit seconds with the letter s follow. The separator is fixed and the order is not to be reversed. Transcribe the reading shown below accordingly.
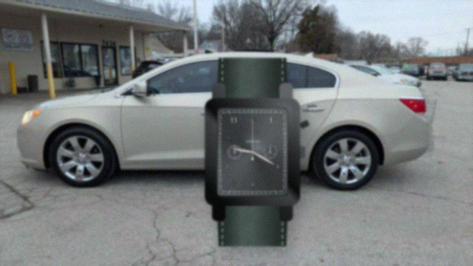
9h20
